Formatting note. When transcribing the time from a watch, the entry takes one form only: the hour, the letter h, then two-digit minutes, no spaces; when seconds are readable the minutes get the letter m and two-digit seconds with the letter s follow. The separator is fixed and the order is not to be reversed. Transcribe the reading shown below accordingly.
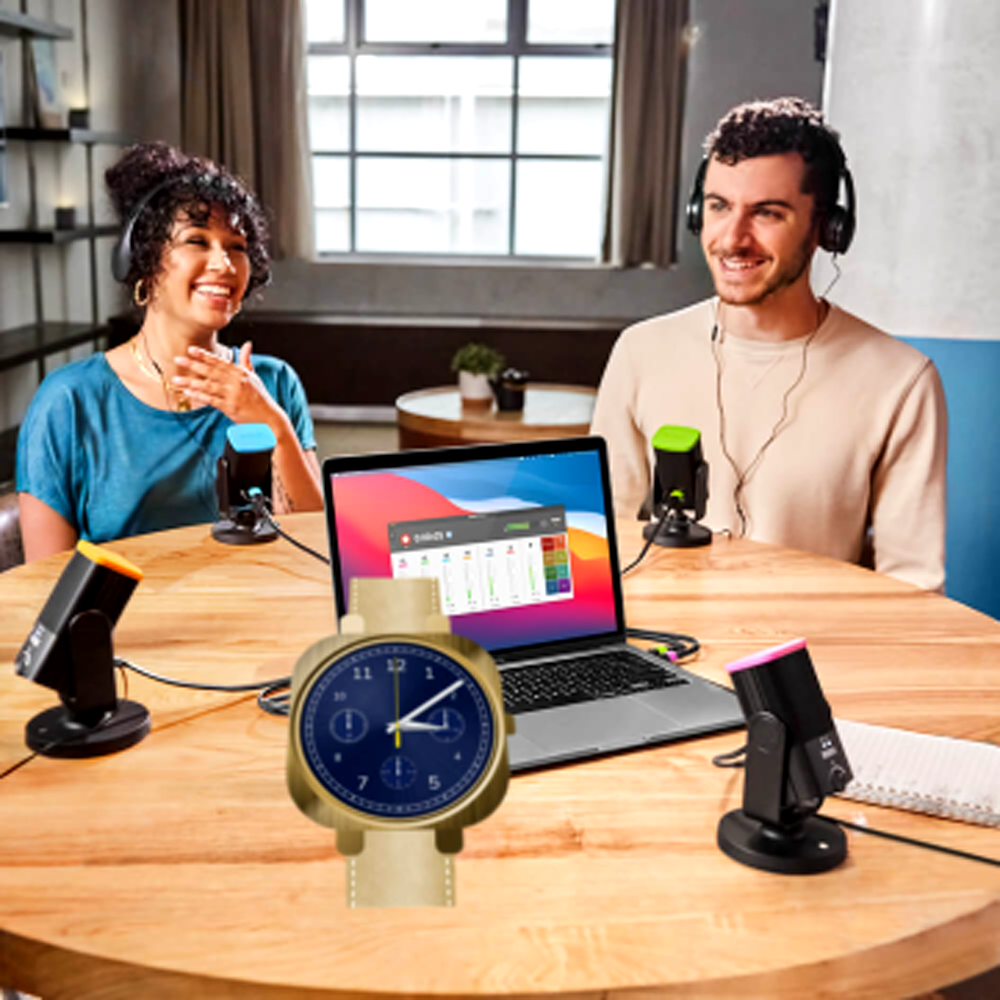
3h09
